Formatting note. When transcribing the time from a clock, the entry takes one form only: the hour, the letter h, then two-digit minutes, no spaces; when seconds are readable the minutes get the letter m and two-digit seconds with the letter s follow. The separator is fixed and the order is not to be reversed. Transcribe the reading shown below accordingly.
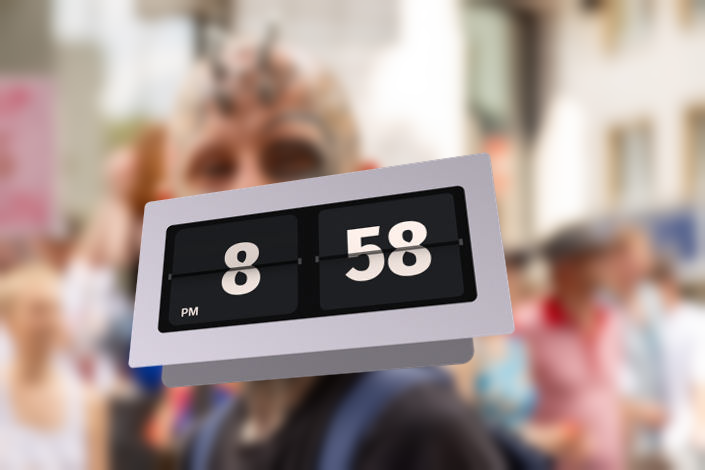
8h58
